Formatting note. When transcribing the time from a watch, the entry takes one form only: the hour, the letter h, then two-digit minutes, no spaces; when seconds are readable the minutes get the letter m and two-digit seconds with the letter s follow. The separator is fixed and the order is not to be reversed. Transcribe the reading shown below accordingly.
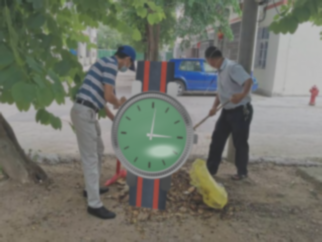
3h01
